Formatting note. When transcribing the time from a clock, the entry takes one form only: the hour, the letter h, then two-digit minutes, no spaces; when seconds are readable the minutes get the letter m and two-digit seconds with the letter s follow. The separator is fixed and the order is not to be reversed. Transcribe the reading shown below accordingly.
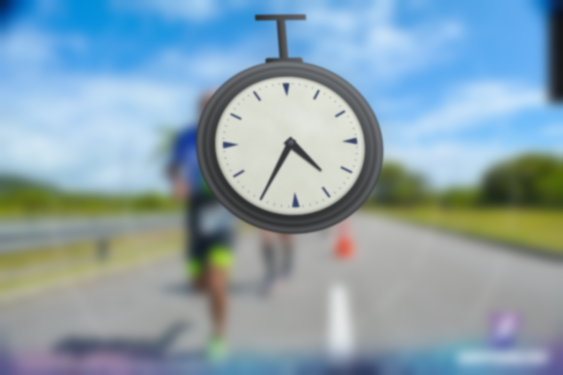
4h35
